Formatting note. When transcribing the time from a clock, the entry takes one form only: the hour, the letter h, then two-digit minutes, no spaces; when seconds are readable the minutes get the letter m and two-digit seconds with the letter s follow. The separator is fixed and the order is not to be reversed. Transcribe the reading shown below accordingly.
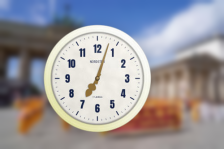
7h03
